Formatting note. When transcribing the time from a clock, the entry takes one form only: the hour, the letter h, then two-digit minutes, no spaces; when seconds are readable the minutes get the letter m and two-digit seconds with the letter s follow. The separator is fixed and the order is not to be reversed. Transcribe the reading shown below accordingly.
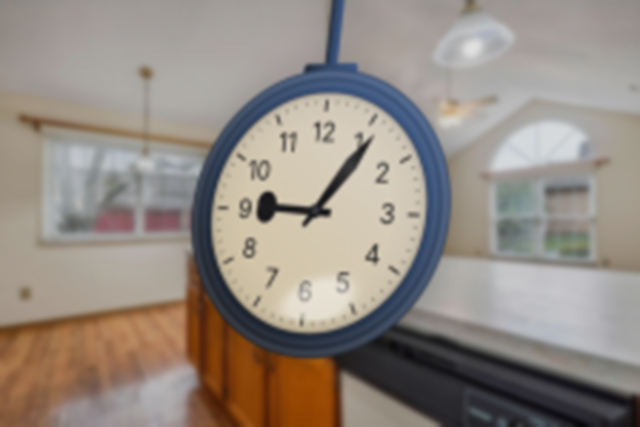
9h06
